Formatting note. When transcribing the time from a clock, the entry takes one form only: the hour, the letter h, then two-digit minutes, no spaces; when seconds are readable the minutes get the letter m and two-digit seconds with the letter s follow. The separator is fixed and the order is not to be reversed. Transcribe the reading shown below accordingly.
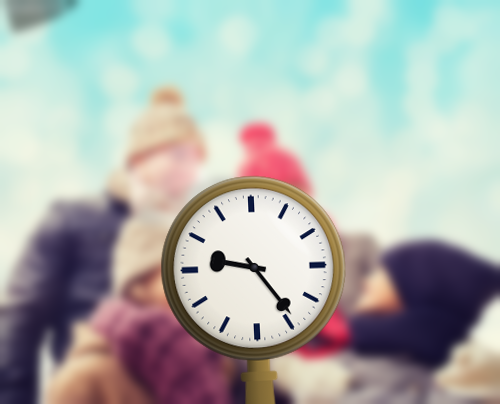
9h24
